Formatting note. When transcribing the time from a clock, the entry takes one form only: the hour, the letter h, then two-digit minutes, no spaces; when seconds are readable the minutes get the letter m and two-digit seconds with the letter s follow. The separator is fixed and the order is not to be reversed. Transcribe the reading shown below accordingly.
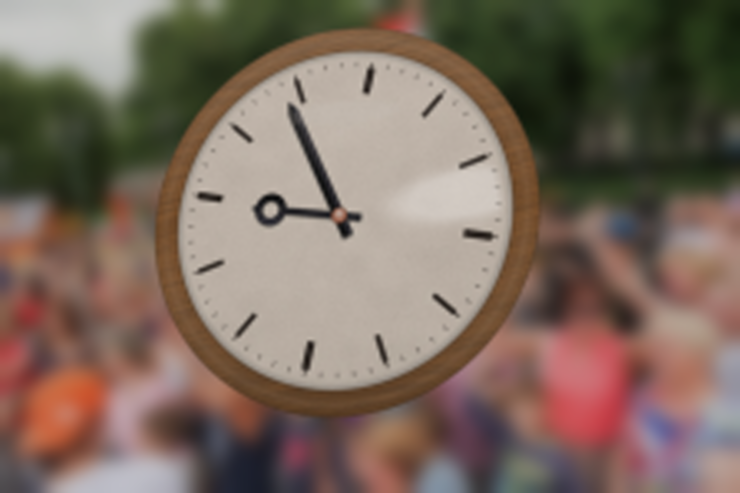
8h54
